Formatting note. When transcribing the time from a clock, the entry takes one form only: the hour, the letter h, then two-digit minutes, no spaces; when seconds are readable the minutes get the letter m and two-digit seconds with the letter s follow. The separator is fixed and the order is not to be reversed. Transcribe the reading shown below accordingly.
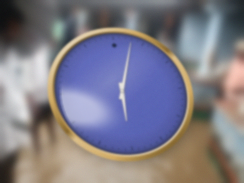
6h03
